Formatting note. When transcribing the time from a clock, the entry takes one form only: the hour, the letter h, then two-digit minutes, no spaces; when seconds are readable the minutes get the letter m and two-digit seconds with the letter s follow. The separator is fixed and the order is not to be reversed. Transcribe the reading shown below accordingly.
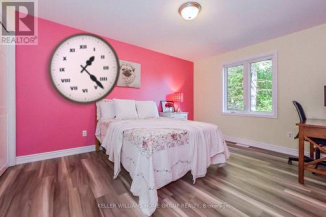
1h23
